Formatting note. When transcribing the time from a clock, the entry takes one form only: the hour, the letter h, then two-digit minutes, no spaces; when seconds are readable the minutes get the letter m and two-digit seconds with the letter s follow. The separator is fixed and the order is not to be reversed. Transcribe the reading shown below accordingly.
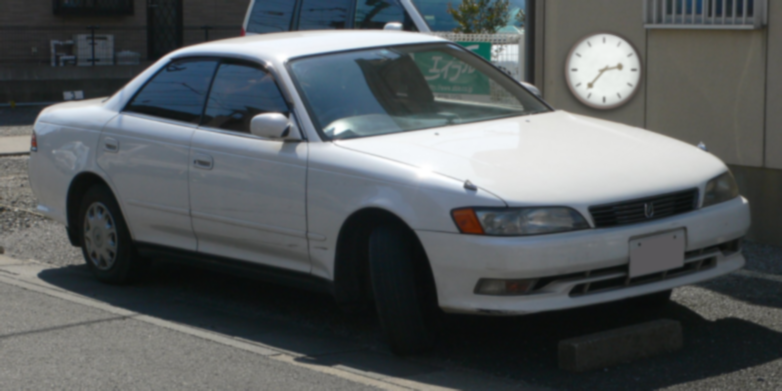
2h37
